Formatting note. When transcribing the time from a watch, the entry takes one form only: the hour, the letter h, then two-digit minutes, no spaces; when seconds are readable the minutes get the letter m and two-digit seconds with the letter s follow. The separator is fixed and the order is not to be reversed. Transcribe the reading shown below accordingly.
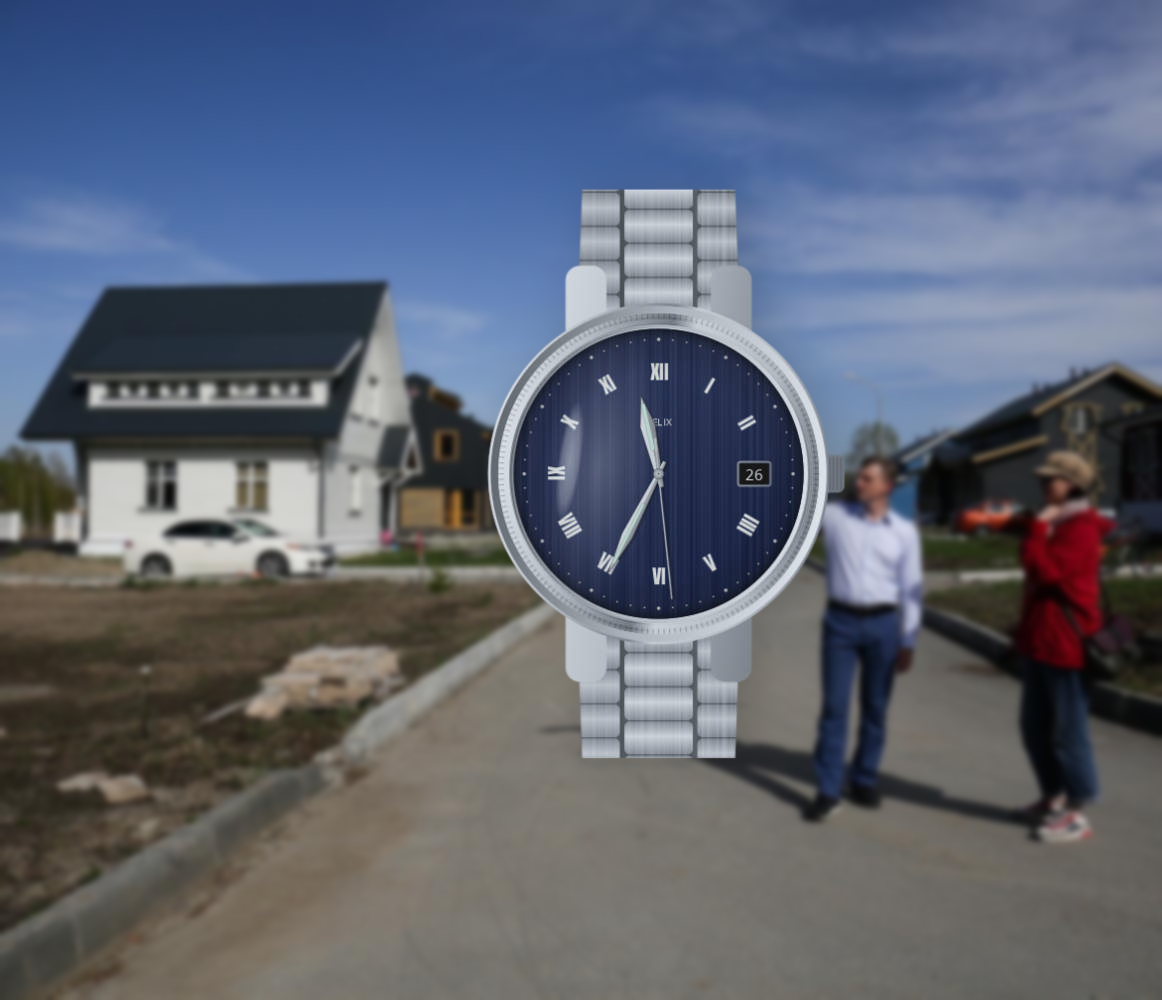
11h34m29s
